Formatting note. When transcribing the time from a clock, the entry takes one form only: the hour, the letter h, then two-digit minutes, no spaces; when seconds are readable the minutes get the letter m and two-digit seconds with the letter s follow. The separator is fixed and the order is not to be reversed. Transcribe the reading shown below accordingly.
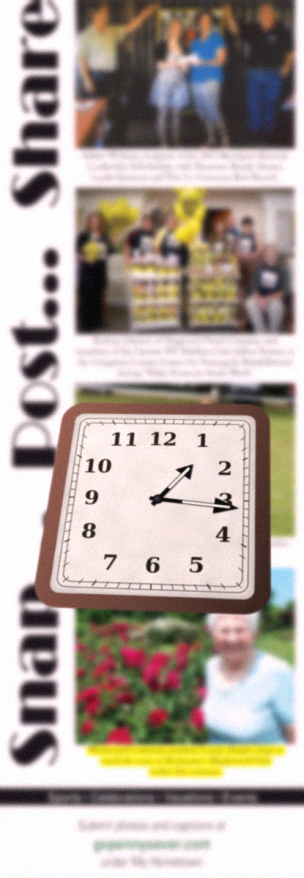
1h16
